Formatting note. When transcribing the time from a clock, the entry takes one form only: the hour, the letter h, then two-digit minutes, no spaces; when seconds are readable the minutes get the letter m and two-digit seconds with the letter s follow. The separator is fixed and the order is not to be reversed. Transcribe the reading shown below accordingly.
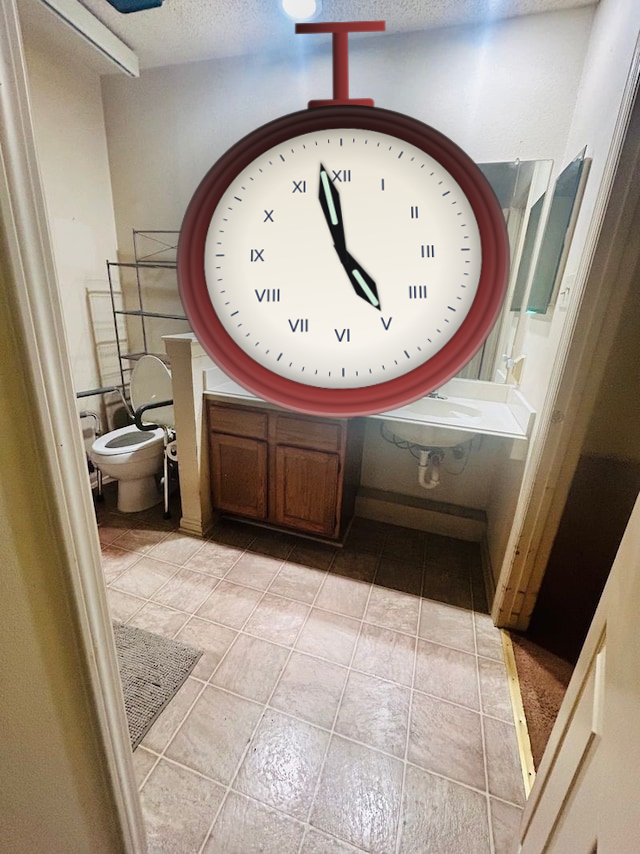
4h58
